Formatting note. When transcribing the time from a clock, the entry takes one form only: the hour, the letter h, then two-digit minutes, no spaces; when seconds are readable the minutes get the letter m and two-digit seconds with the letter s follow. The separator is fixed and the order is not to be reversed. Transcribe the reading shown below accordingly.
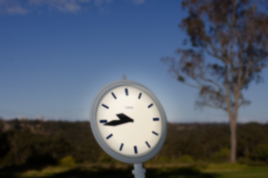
9h44
